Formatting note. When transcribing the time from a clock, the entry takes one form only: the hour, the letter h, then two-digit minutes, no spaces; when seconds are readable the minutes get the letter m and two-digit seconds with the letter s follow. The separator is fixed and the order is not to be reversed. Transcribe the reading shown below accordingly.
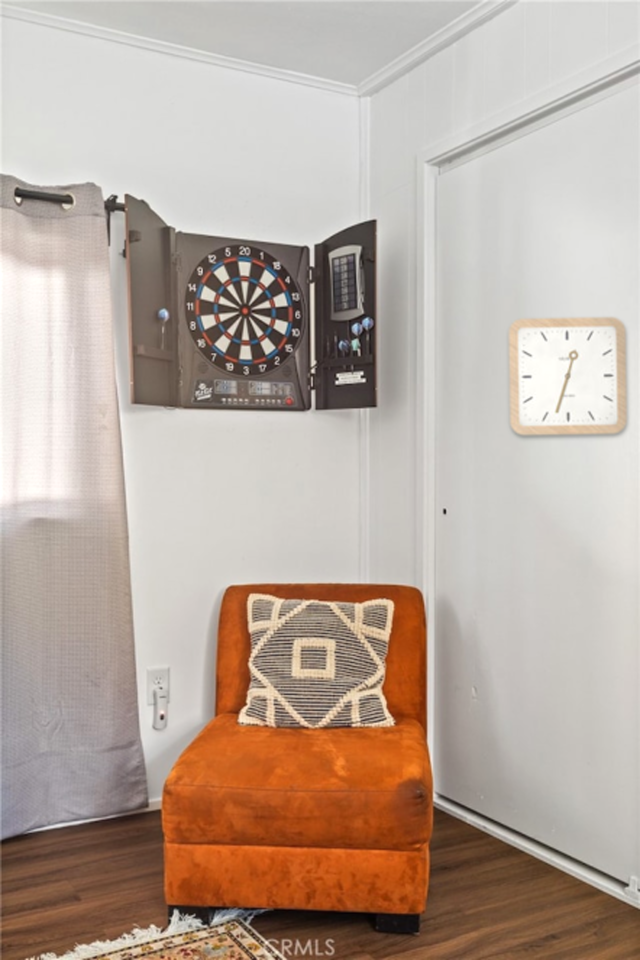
12h33
